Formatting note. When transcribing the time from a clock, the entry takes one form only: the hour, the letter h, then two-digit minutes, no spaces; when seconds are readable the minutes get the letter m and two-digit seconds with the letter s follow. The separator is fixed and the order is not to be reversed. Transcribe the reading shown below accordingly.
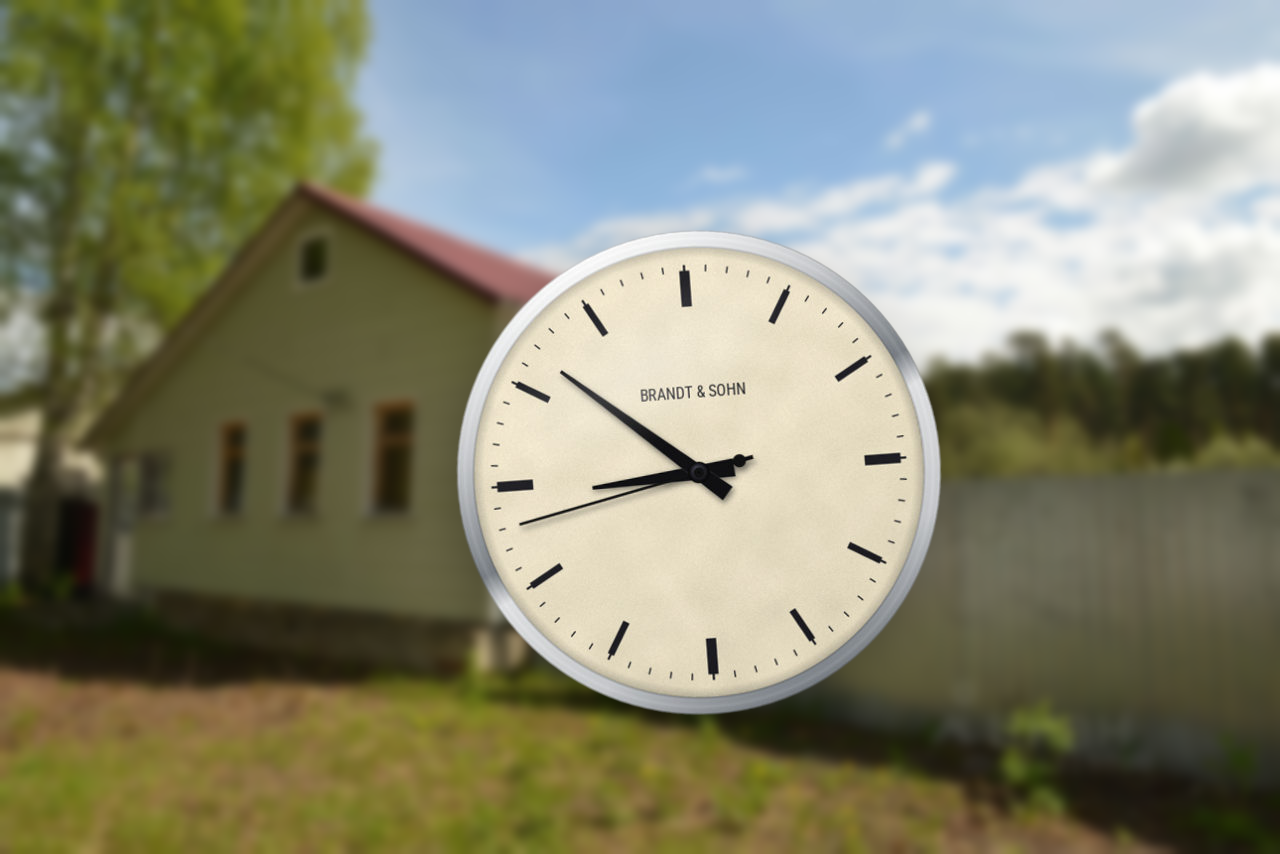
8h51m43s
